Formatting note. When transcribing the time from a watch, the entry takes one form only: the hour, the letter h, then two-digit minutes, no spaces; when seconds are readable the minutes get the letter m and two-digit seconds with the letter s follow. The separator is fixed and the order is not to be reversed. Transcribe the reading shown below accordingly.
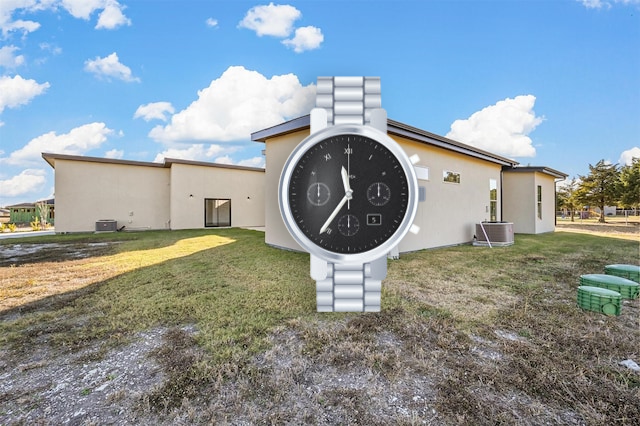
11h36
